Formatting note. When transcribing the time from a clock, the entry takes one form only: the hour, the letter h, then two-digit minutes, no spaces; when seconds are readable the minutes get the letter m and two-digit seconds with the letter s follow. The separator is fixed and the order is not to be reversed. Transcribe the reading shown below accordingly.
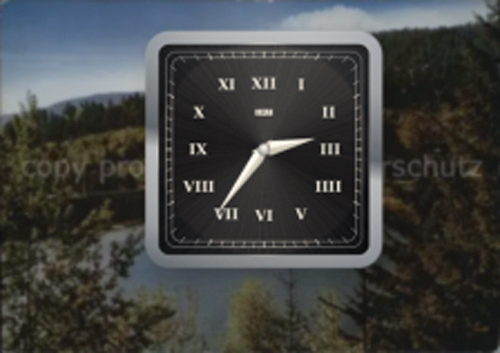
2h36
